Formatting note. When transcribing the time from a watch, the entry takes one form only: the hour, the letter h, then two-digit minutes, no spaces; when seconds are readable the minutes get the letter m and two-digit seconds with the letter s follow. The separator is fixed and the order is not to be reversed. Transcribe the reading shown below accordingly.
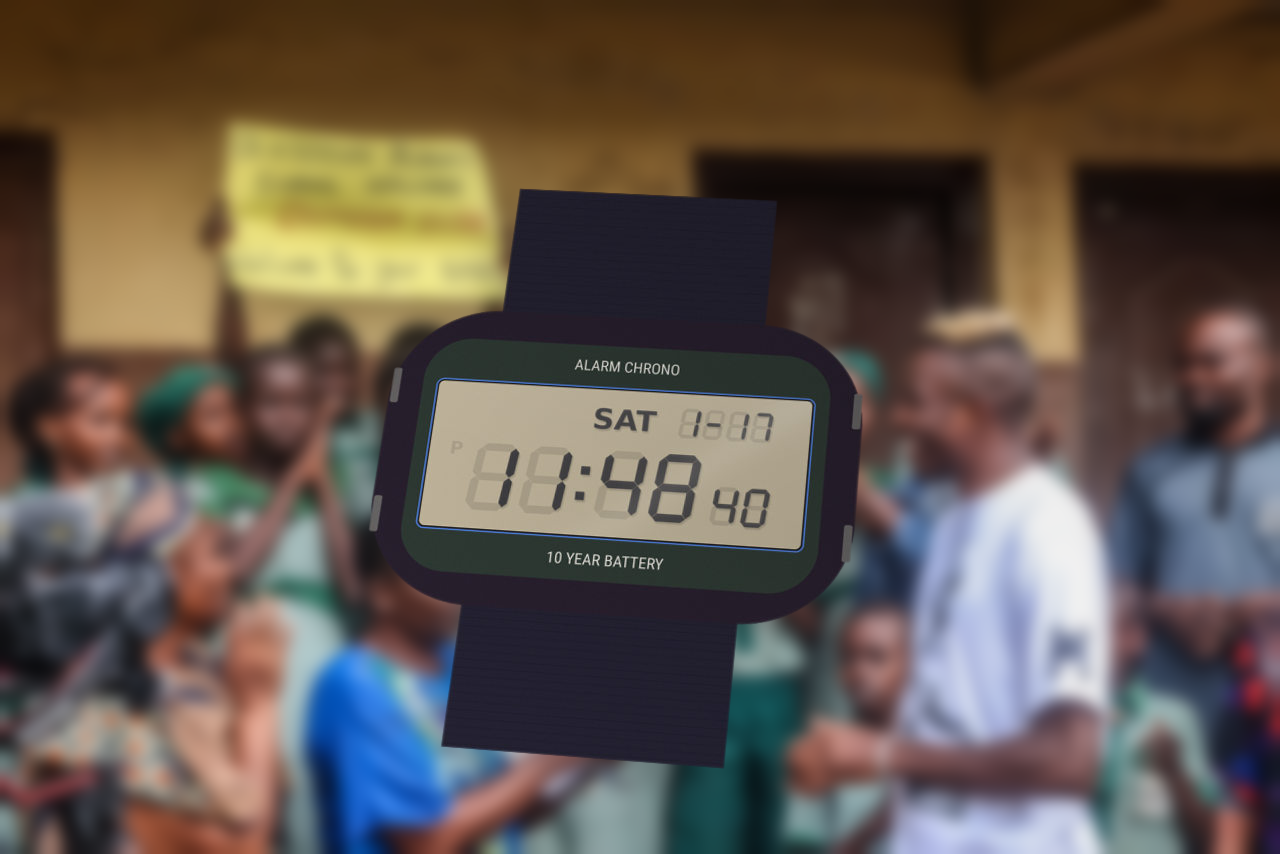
11h48m40s
